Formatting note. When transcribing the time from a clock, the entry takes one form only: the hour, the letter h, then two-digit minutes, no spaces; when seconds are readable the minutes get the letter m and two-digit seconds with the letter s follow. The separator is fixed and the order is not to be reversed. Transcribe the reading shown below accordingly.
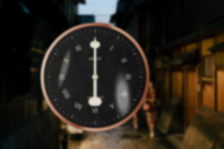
6h00
